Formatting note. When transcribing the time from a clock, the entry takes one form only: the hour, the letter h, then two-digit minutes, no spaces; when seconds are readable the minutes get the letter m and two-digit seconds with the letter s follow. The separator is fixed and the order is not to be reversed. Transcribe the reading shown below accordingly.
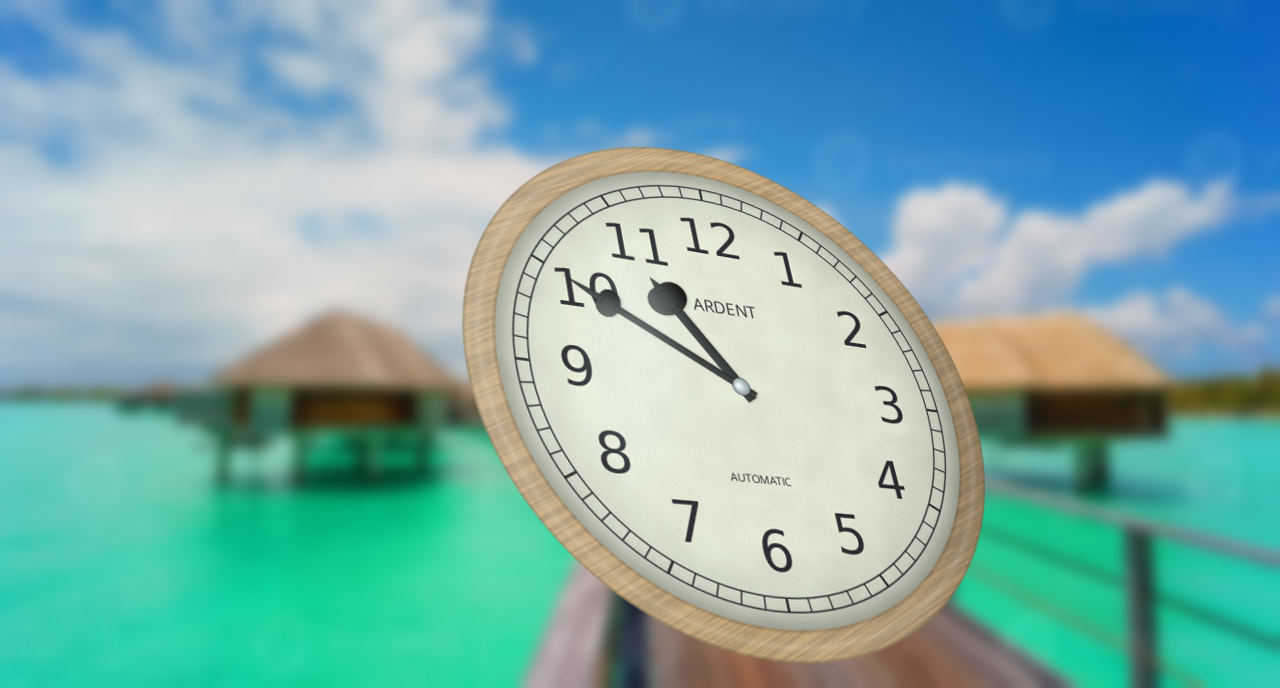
10h50
